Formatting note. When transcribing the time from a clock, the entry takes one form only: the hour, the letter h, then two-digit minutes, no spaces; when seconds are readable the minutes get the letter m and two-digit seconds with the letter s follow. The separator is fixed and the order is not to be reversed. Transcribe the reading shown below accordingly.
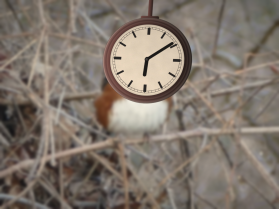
6h09
